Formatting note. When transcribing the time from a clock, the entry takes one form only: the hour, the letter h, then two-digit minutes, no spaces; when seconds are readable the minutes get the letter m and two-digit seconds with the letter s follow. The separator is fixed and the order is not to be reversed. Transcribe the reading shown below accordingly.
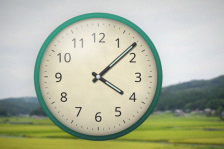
4h08
